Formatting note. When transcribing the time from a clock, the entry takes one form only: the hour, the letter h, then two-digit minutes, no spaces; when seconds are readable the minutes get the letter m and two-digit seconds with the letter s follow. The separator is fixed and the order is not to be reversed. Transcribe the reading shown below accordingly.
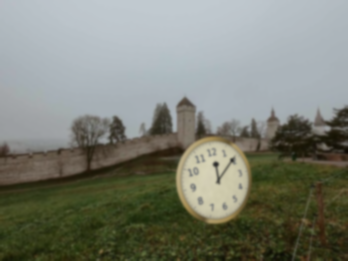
12h09
